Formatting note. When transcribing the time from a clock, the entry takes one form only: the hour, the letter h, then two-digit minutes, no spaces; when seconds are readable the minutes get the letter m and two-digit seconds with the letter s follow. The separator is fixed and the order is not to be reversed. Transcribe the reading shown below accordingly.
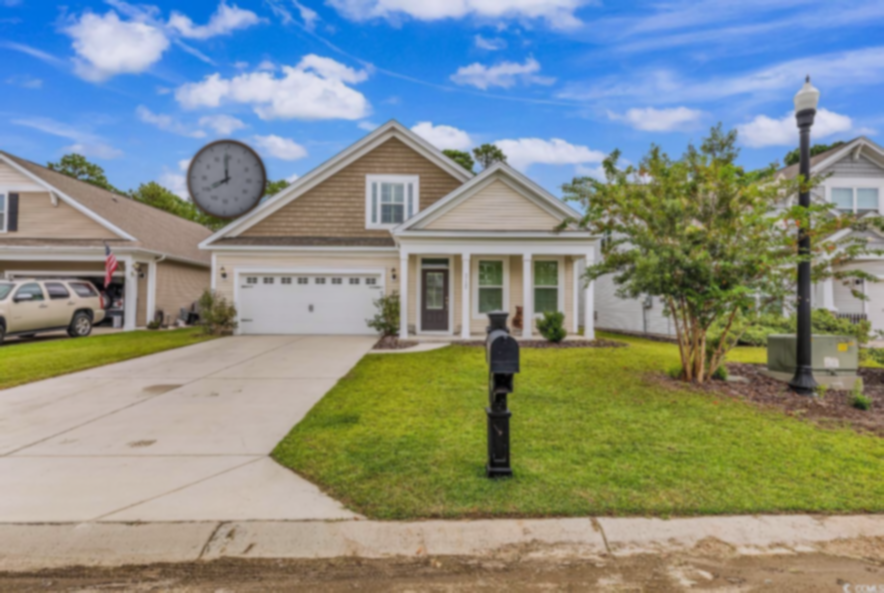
7h59
